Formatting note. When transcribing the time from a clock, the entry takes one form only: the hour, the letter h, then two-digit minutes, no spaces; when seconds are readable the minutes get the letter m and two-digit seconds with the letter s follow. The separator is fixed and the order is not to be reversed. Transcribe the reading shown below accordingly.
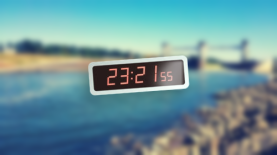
23h21m55s
